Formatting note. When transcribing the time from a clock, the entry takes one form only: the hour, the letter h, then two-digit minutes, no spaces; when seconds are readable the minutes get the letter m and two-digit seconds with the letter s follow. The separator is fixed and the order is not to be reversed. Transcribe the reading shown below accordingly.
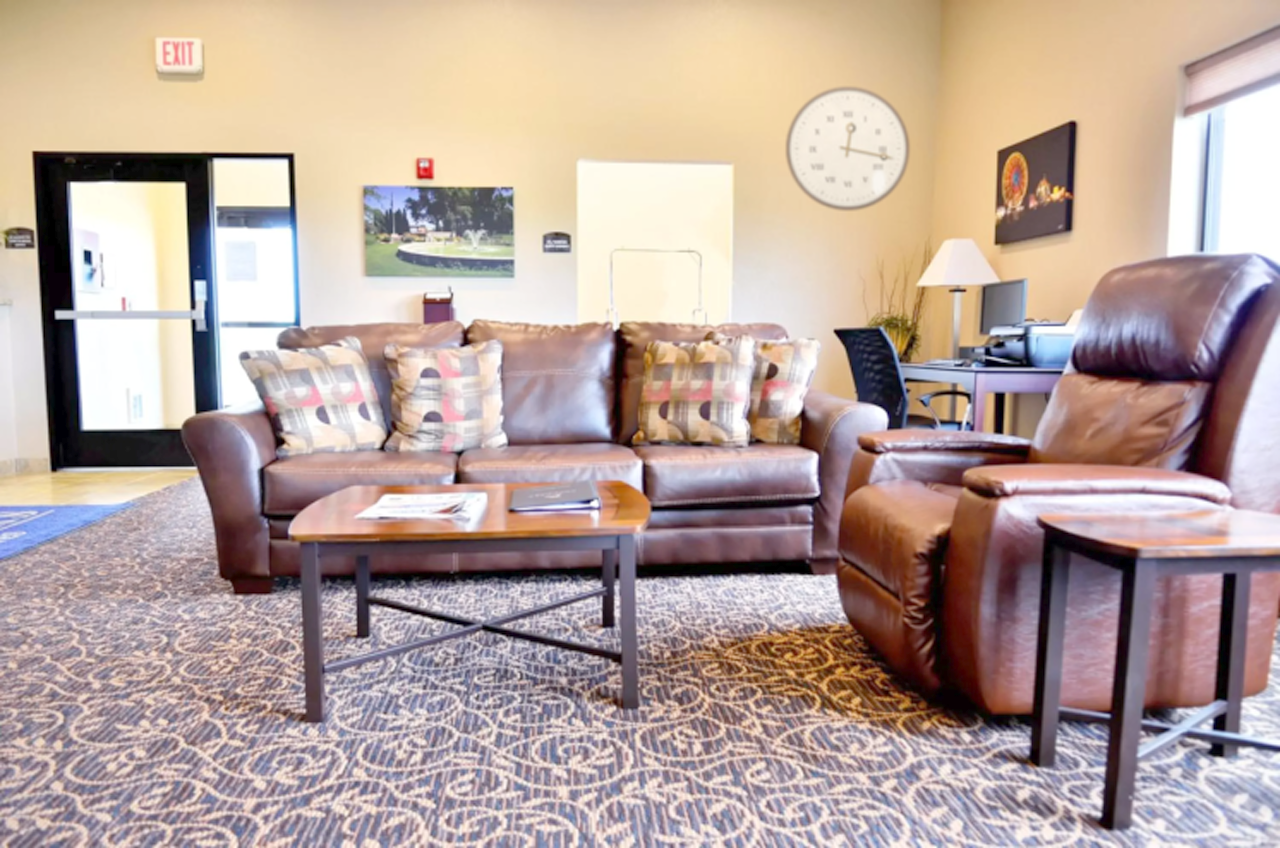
12h17
